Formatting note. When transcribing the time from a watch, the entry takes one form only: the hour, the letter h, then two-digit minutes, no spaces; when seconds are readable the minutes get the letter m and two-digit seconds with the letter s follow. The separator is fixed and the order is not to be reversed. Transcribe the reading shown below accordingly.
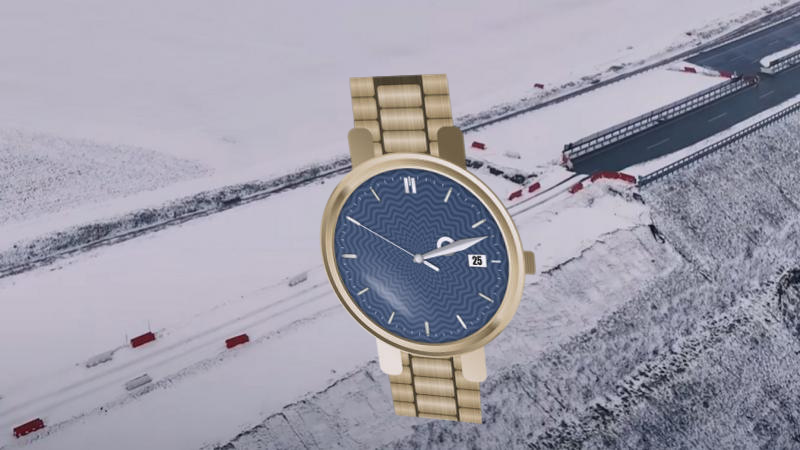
2h11m50s
